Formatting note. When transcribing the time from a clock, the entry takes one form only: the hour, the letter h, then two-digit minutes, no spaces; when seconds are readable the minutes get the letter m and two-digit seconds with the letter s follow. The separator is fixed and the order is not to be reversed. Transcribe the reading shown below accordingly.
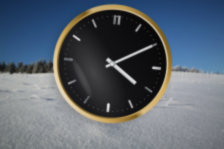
4h10
